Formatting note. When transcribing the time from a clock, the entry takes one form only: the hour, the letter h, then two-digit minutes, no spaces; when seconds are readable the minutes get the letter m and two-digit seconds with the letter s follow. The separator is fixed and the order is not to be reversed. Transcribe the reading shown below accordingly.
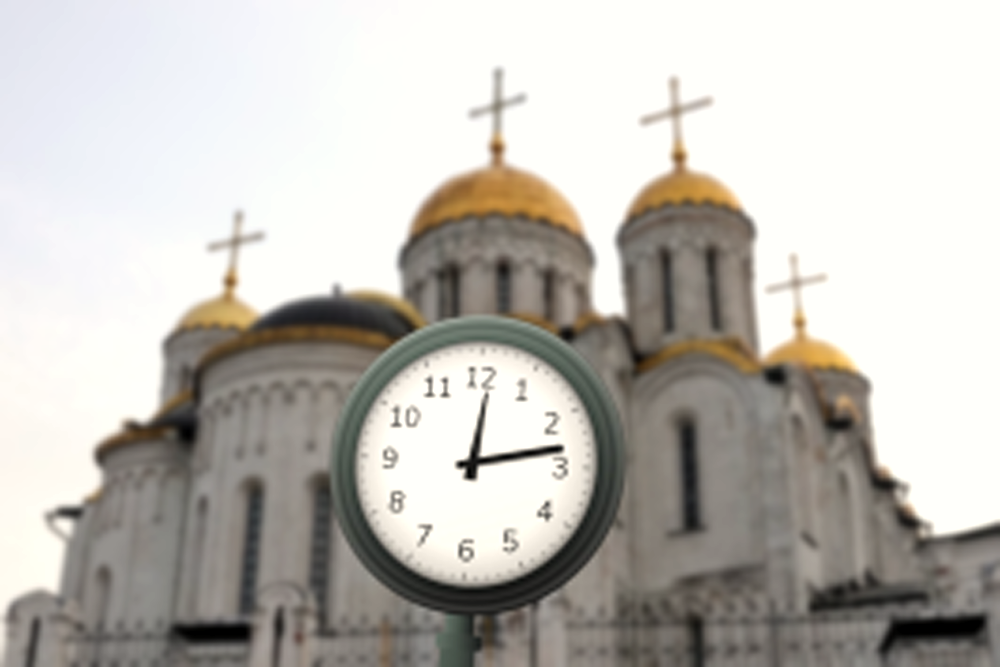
12h13
